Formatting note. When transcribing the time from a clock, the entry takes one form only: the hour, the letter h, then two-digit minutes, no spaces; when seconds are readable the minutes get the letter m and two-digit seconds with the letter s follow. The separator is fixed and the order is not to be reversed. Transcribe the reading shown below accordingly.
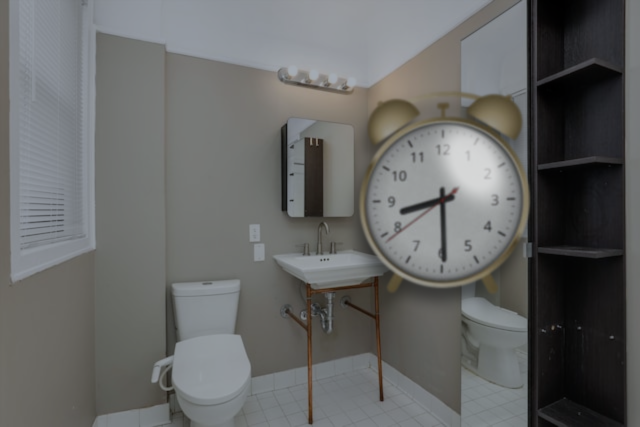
8h29m39s
